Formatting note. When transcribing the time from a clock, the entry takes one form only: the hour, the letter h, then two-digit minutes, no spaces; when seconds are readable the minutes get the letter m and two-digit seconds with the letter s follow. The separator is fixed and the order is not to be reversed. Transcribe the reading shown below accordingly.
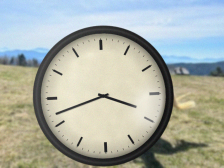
3h42
